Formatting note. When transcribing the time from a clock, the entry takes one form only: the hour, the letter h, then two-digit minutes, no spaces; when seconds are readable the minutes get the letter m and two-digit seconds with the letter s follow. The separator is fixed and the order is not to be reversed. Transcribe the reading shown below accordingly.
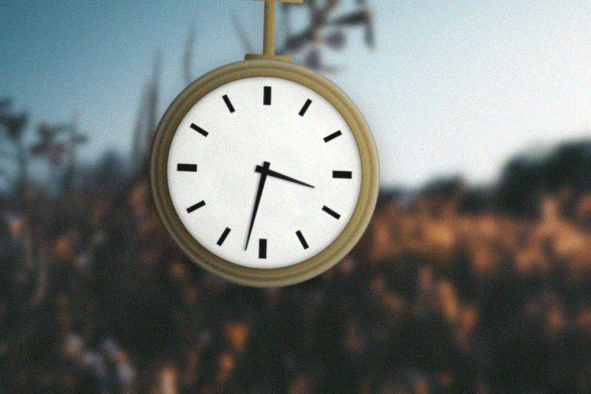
3h32
